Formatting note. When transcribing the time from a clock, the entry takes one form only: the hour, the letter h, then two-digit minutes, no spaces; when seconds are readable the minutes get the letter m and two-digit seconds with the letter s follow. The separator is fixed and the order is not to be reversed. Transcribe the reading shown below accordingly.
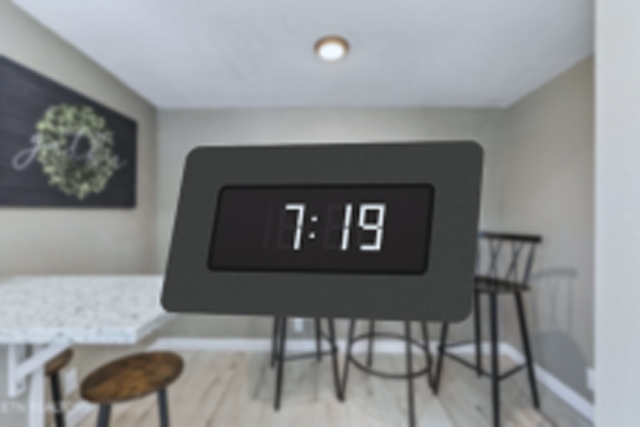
7h19
